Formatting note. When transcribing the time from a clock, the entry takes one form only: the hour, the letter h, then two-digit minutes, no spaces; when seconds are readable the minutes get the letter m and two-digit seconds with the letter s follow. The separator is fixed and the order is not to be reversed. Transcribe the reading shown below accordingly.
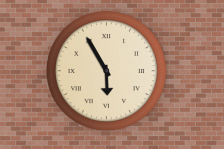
5h55
